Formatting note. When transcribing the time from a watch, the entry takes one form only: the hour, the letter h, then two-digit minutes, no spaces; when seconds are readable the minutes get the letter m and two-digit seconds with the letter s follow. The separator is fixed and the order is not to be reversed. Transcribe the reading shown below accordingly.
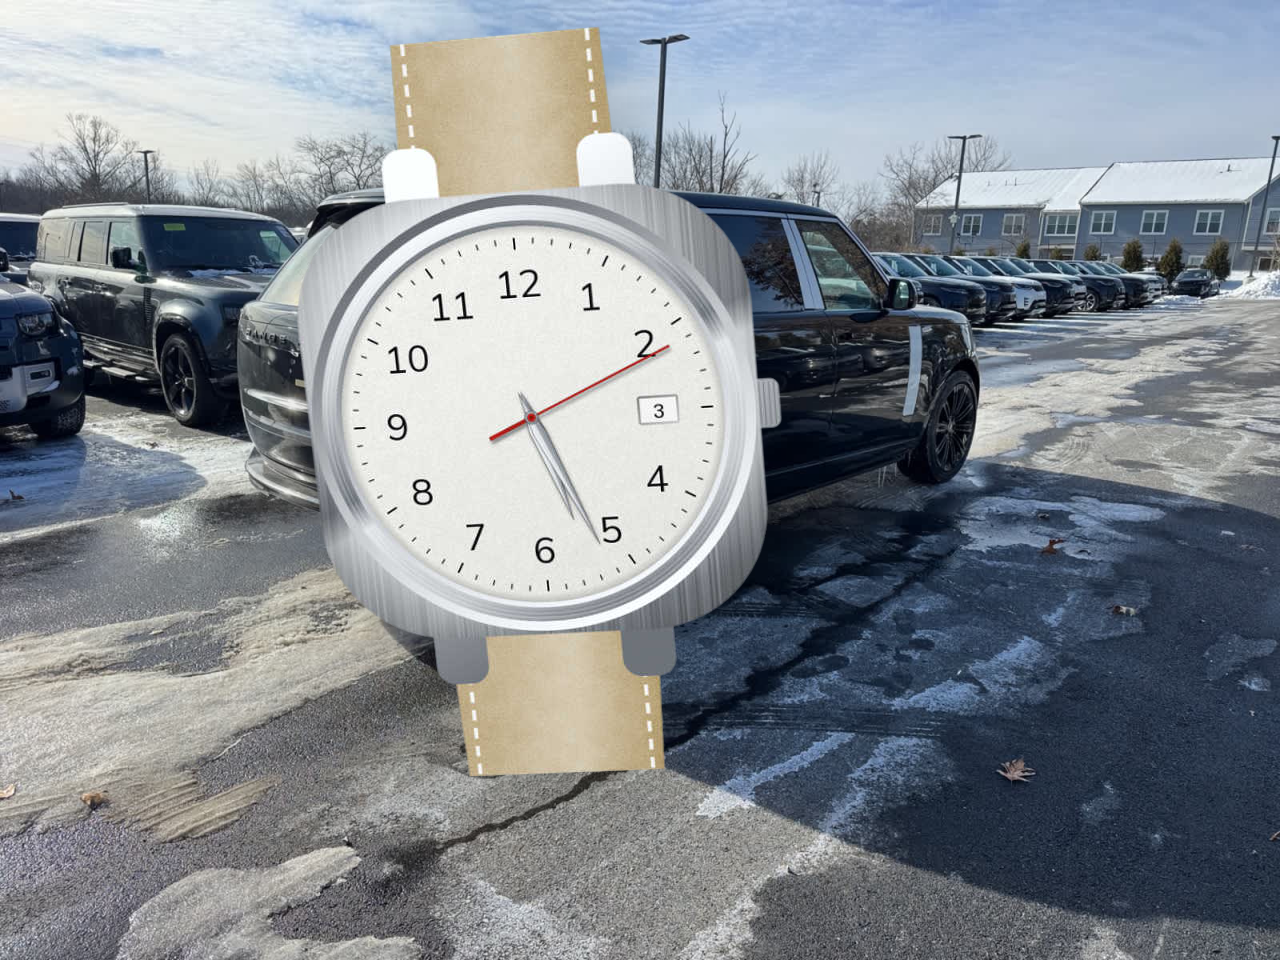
5h26m11s
